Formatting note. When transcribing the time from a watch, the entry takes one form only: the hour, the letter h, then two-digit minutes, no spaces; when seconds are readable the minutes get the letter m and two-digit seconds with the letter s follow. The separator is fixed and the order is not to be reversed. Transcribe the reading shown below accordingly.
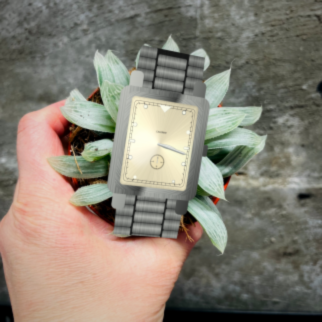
3h17
